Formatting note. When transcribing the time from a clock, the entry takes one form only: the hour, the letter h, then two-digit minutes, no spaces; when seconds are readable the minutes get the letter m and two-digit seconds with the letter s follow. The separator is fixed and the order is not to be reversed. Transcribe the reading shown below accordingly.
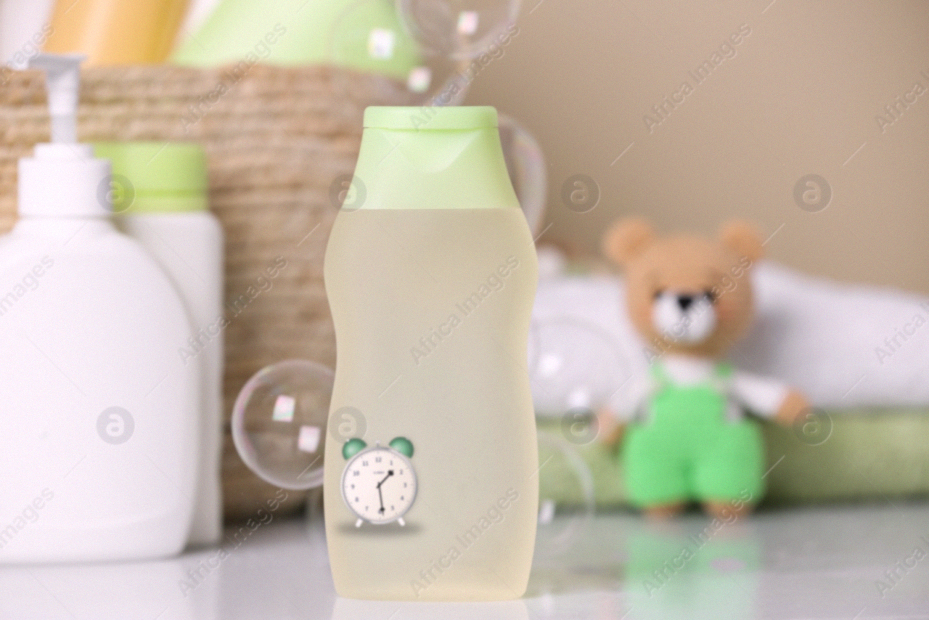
1h29
